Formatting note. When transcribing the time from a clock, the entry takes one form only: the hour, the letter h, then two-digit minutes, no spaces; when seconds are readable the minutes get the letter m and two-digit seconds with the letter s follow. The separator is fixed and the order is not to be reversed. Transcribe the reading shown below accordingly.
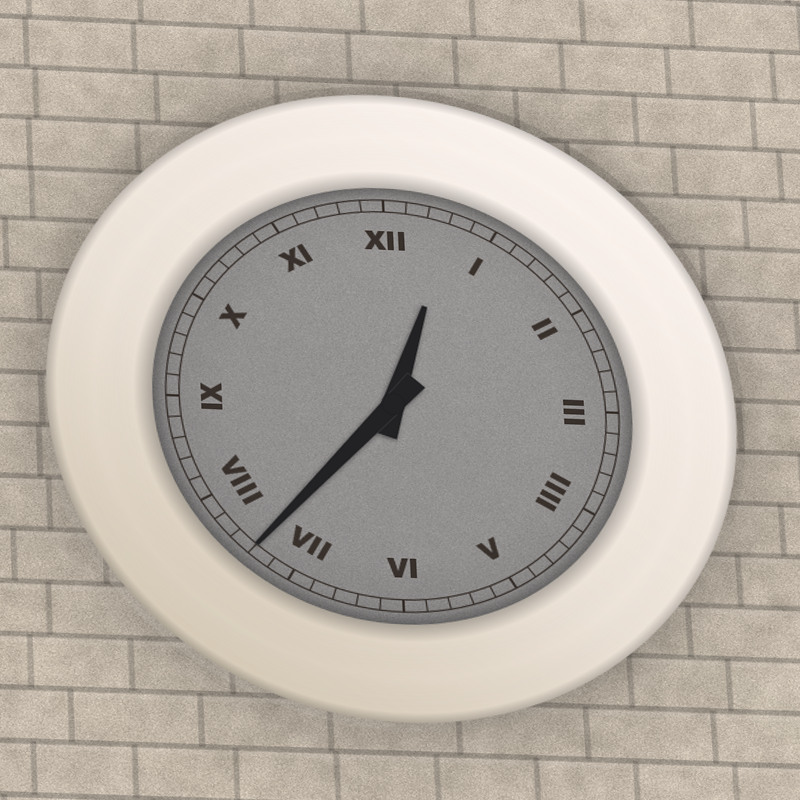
12h37
